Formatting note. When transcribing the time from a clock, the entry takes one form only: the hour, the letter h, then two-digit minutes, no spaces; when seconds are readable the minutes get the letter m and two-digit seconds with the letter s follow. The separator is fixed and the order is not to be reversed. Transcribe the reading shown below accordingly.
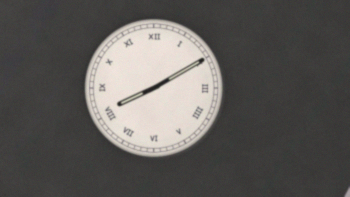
8h10
